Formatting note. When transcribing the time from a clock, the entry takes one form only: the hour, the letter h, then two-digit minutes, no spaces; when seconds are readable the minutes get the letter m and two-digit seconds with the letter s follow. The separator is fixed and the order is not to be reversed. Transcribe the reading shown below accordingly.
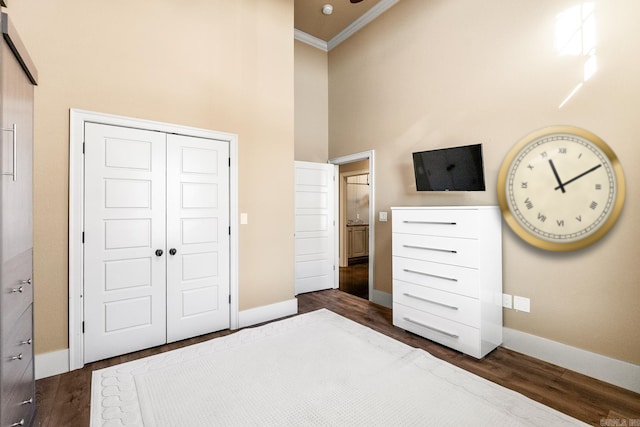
11h10
